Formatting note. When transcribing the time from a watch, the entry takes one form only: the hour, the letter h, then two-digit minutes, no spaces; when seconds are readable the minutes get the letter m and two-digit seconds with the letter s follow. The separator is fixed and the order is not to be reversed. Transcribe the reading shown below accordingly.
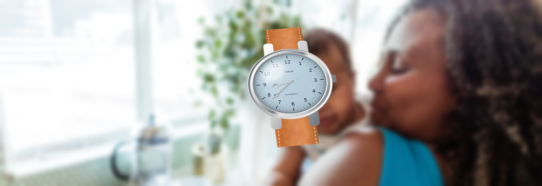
8h38
